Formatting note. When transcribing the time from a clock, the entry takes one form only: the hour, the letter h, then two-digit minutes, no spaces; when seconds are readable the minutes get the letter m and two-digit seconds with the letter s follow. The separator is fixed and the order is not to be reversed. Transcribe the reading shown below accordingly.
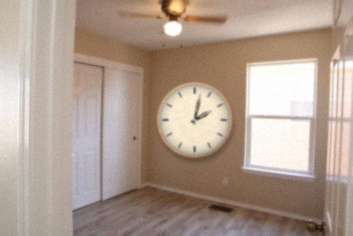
2h02
